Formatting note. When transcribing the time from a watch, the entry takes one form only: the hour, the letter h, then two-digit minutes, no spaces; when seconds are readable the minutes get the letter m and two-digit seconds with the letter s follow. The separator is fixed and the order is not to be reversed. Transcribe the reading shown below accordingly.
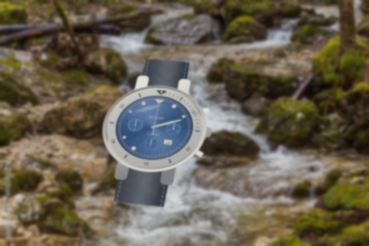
2h11
